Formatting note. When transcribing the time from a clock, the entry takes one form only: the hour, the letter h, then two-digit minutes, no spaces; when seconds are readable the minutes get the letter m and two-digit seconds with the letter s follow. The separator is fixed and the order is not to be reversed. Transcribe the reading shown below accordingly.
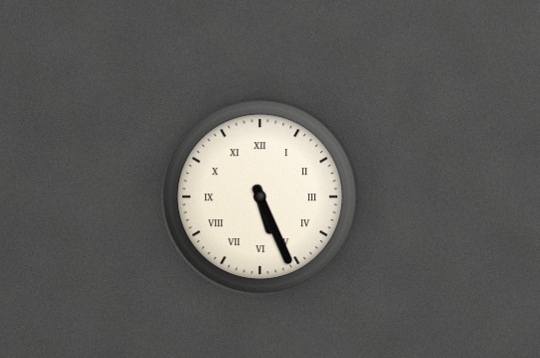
5h26
